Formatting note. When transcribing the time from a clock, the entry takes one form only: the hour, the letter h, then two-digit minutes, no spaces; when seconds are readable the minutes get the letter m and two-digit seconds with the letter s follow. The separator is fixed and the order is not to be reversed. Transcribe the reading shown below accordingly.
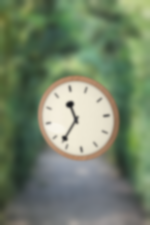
11h37
